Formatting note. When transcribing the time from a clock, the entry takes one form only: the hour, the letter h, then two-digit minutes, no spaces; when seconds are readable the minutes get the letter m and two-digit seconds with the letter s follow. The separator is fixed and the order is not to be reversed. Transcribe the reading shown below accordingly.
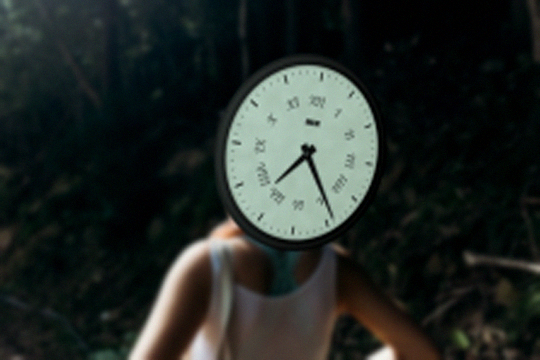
7h24
